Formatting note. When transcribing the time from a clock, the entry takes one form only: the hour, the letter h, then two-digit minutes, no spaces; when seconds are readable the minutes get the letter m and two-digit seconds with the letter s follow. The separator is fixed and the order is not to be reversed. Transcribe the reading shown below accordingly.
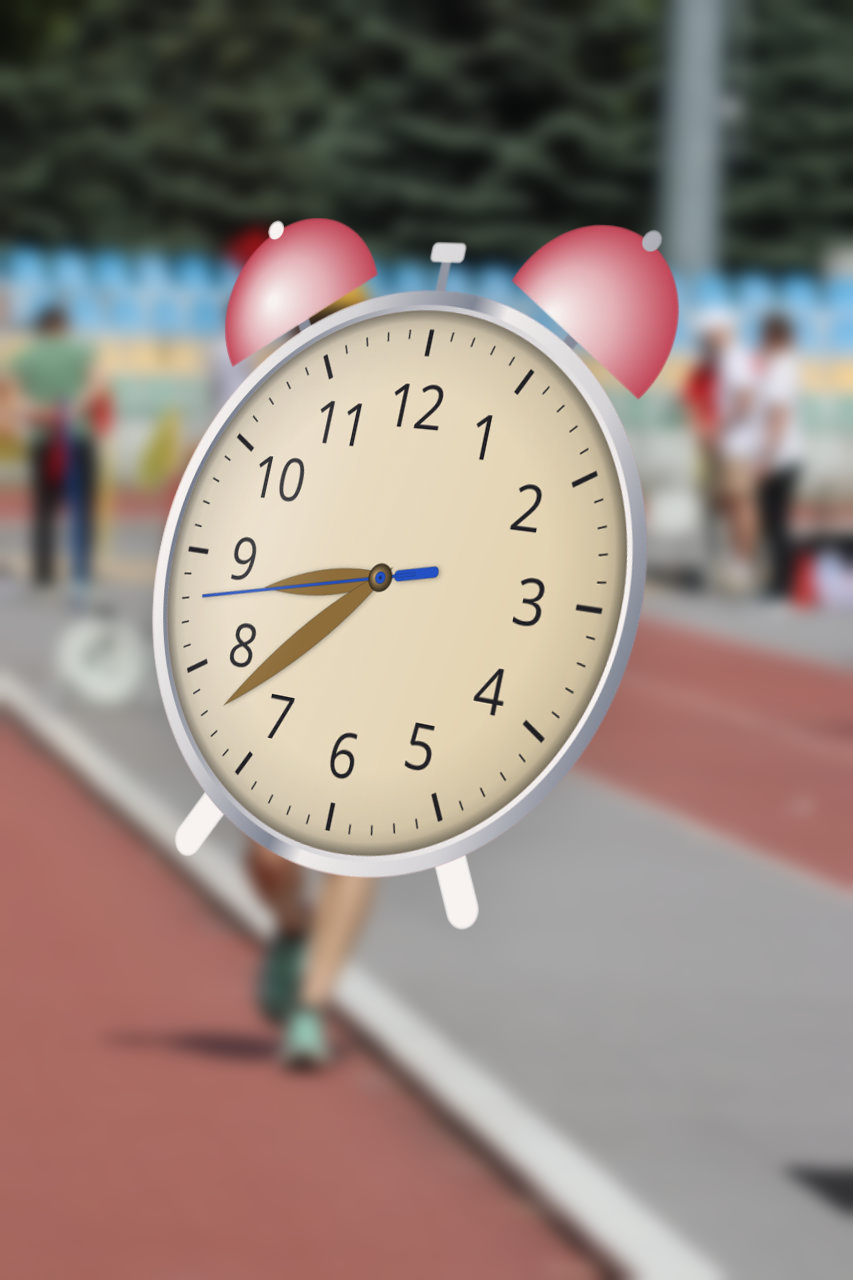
8h37m43s
